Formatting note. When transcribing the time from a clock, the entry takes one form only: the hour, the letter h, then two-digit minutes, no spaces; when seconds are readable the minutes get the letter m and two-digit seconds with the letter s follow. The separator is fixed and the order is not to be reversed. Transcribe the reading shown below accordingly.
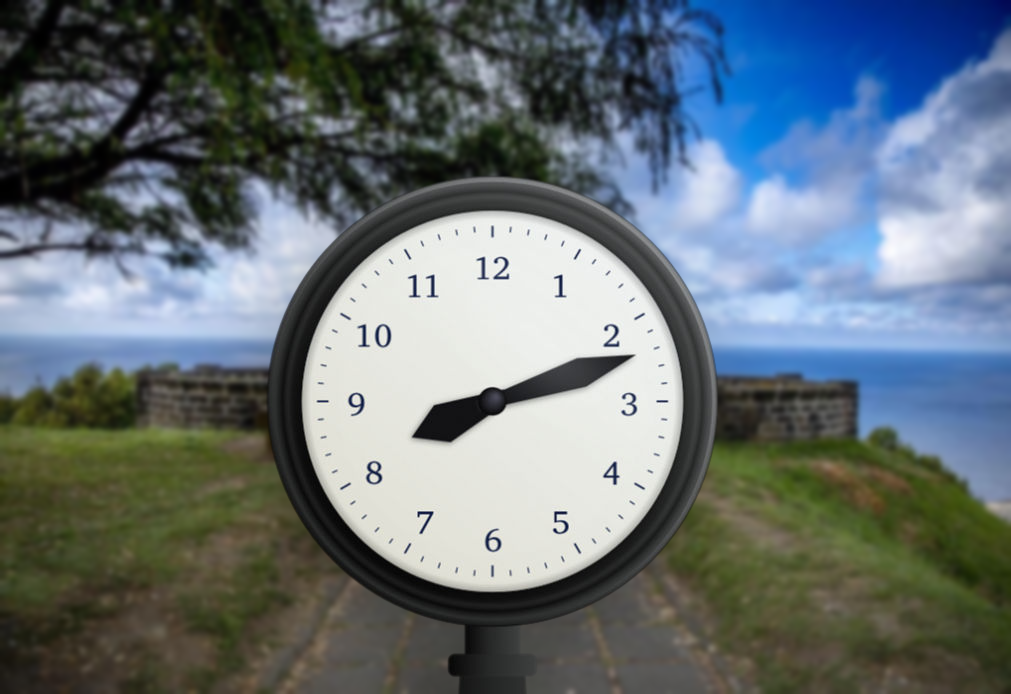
8h12
